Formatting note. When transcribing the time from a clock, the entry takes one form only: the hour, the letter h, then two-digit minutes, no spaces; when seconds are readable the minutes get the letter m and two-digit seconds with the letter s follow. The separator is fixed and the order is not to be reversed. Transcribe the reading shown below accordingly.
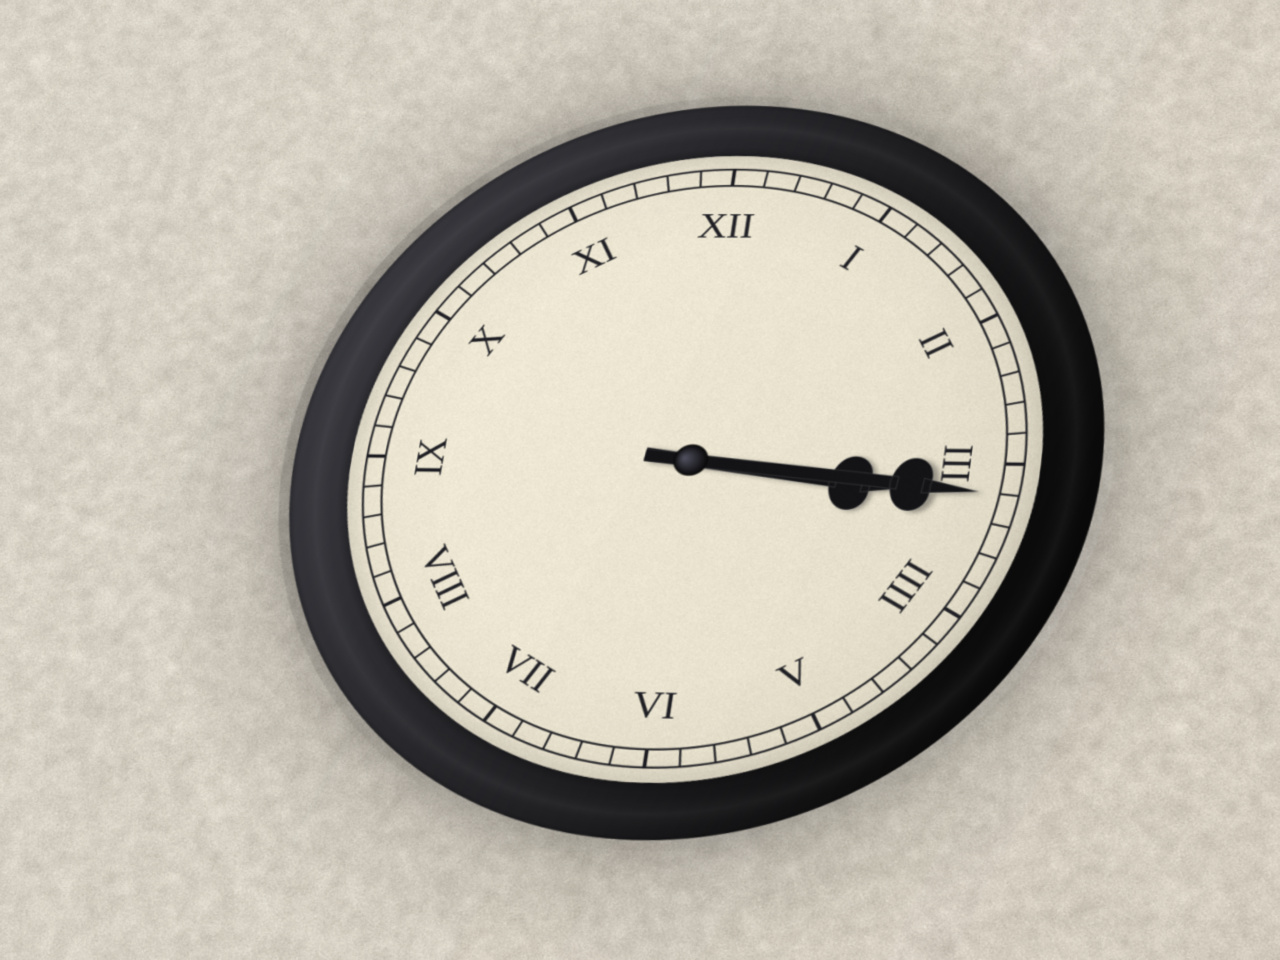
3h16
